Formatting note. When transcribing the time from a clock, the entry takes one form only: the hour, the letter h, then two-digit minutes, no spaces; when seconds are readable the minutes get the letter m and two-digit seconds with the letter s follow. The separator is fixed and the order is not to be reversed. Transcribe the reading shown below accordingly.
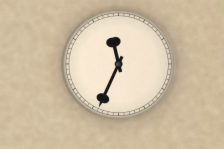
11h34
